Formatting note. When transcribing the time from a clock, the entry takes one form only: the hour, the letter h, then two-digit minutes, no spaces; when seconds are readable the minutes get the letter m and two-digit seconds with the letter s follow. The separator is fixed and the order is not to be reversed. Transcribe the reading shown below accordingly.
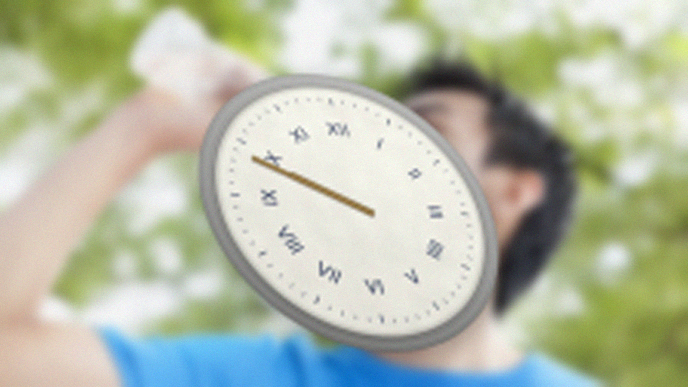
9h49
